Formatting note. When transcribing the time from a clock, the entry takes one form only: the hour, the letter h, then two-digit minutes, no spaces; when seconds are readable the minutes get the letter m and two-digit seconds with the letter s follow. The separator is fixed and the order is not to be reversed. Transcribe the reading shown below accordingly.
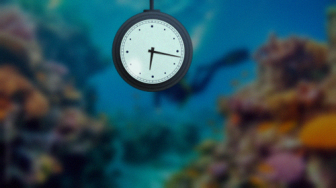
6h17
